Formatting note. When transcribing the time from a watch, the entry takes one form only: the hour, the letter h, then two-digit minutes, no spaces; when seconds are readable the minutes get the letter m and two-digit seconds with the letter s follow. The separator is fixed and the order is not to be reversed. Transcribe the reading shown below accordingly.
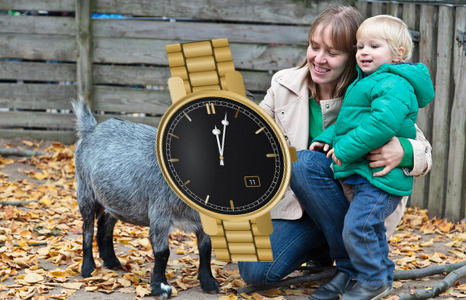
12h03
